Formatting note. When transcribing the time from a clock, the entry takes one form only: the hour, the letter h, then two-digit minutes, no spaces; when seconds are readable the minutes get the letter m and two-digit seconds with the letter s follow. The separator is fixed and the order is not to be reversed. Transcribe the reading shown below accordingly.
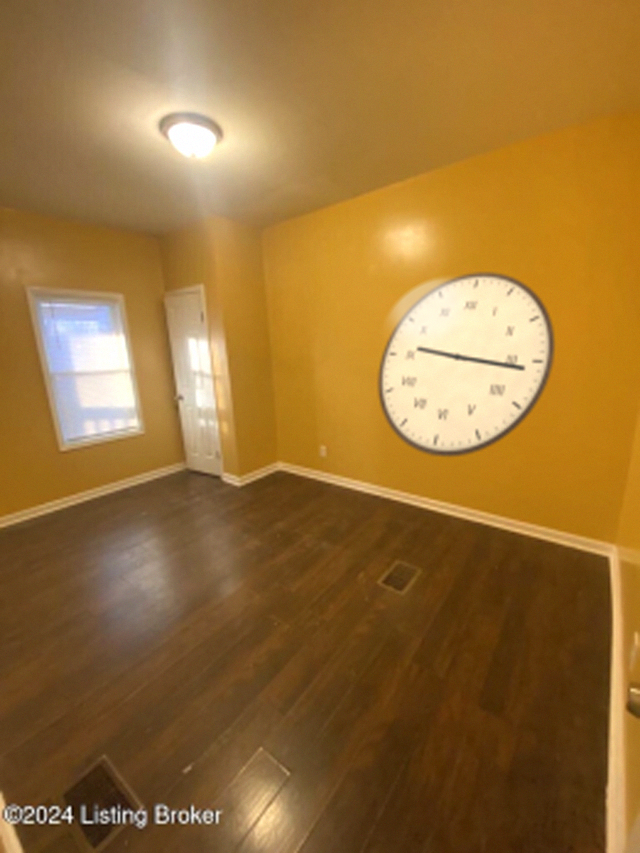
9h16
